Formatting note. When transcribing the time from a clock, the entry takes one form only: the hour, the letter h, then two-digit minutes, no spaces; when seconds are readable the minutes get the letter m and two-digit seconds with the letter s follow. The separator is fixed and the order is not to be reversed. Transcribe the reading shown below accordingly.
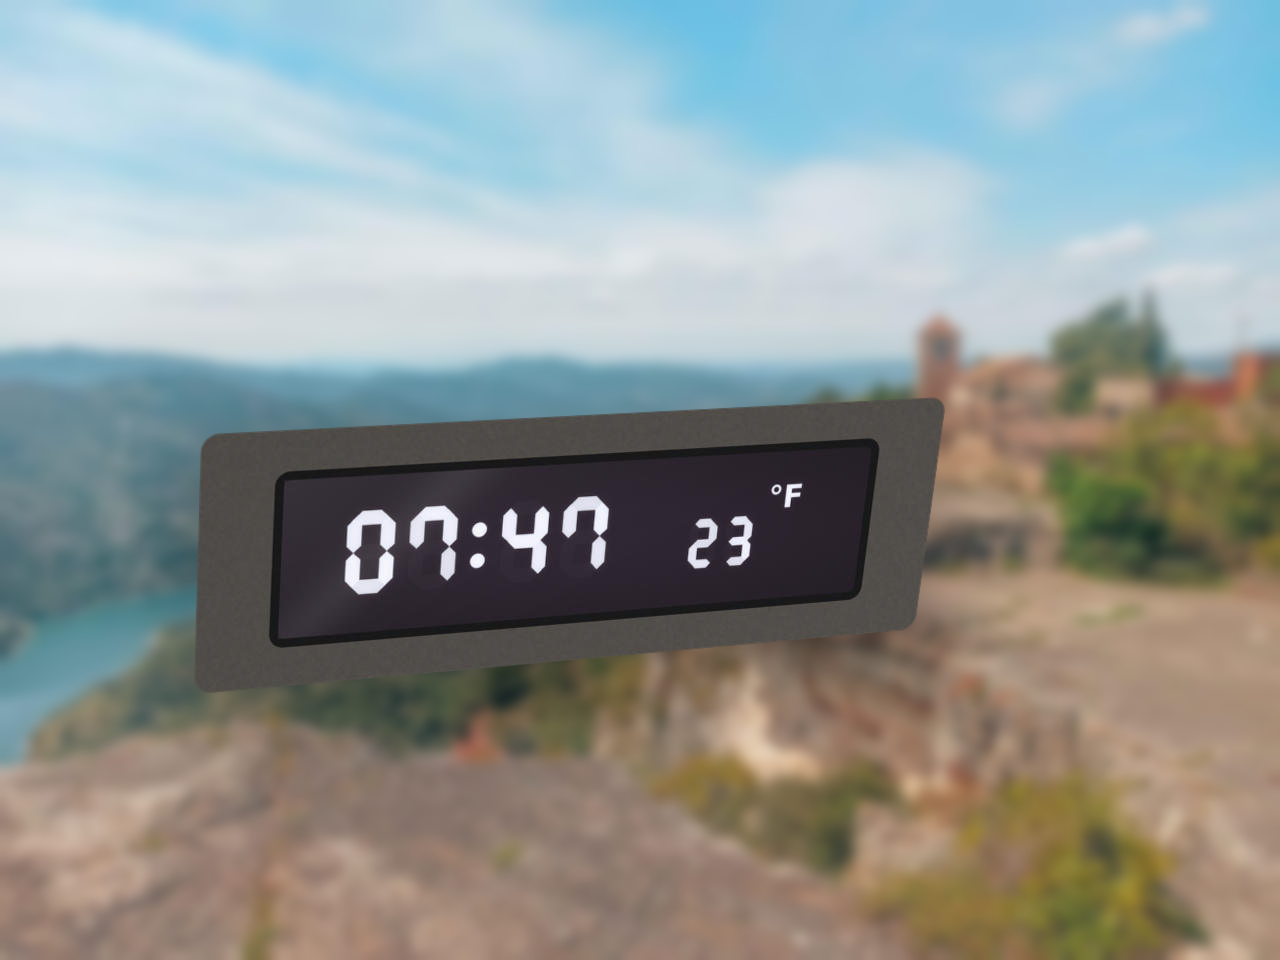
7h47
